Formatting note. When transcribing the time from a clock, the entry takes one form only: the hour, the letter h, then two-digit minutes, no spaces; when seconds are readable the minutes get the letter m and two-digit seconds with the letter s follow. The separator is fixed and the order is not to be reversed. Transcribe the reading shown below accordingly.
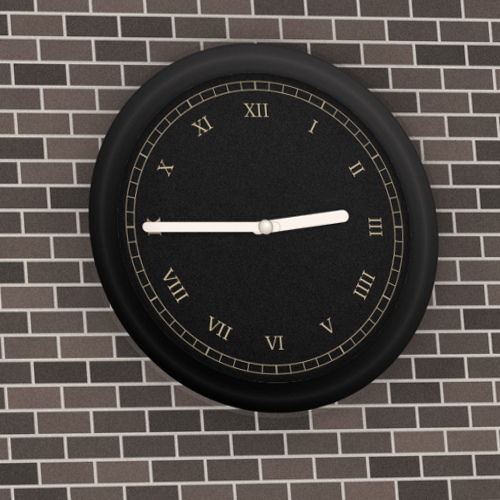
2h45
